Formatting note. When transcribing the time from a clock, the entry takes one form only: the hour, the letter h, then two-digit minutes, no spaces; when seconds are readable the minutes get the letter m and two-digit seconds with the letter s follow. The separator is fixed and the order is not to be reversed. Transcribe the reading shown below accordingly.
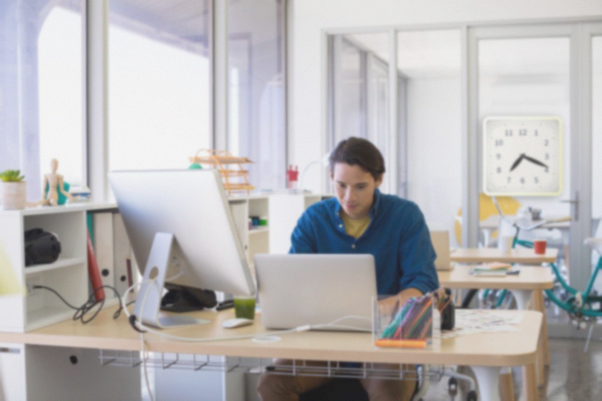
7h19
